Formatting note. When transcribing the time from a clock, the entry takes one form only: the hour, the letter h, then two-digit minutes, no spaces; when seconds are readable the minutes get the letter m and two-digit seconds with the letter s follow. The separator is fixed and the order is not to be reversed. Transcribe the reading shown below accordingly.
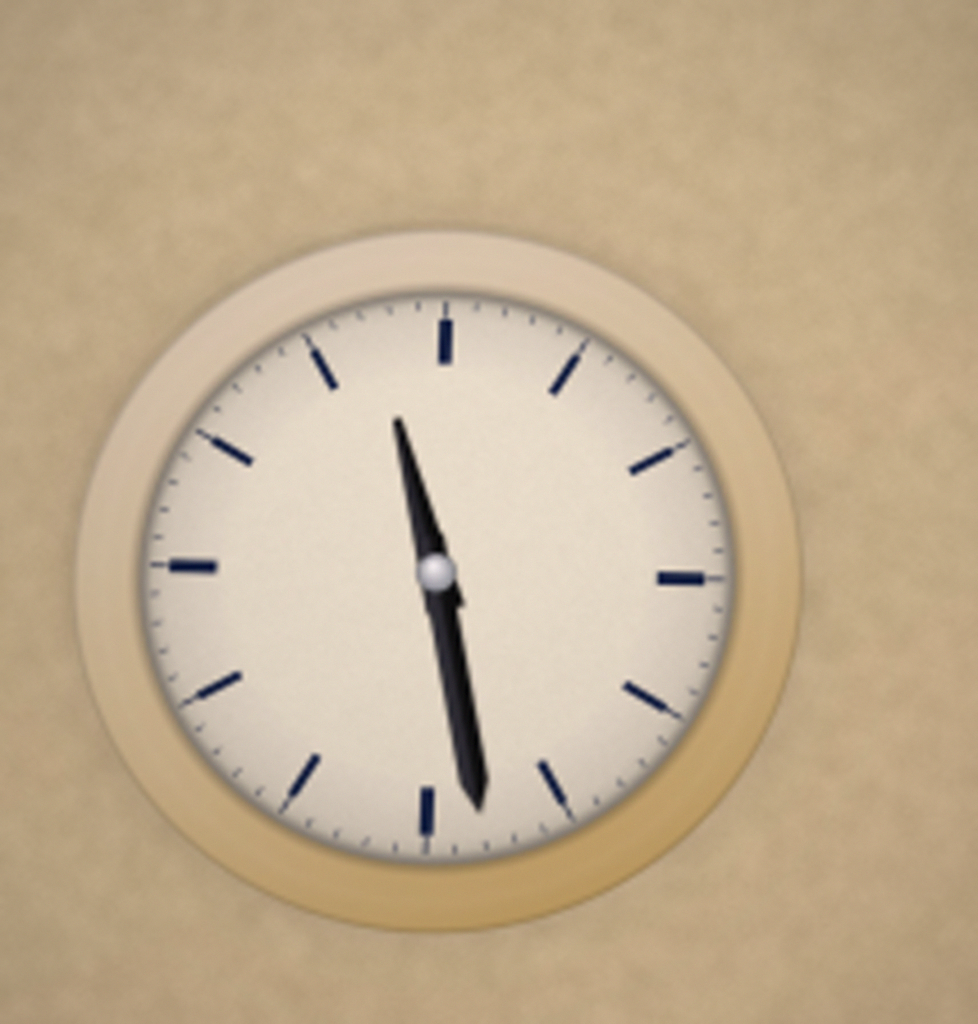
11h28
